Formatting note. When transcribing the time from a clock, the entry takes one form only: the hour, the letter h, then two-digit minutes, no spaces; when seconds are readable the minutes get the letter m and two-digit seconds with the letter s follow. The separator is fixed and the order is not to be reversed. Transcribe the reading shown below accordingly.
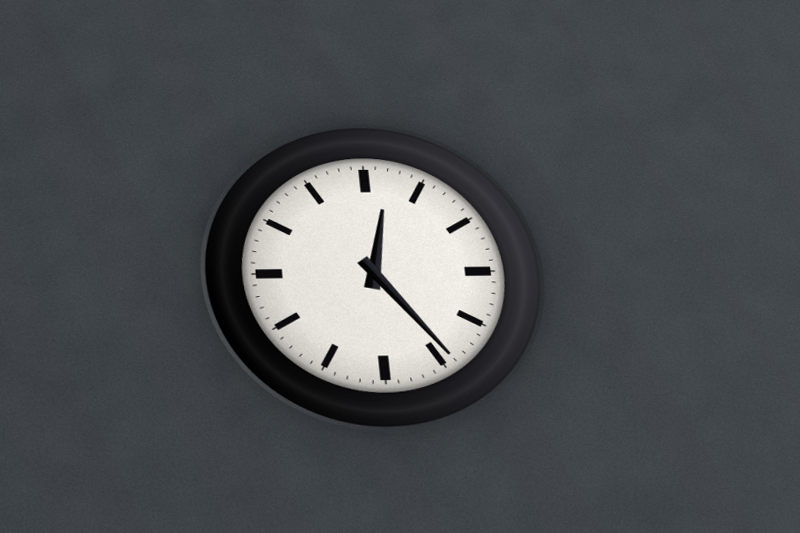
12h24
